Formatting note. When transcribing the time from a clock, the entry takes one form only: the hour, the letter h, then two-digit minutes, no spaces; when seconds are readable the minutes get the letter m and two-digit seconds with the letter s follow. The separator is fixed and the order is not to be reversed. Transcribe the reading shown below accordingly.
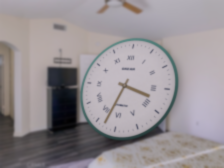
3h33
